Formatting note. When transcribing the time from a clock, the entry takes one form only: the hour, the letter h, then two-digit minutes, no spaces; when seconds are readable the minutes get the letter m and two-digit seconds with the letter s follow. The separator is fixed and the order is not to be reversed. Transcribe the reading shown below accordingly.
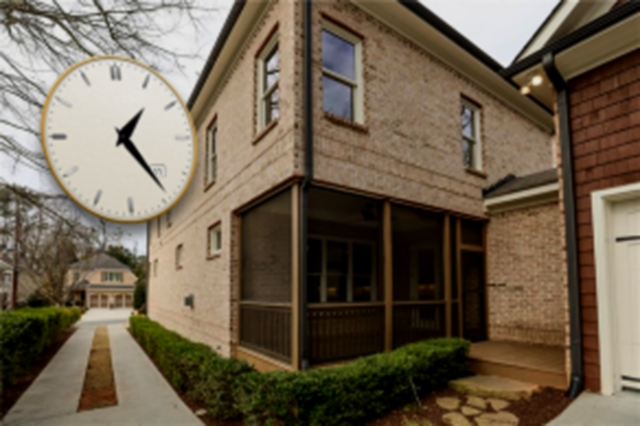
1h24
